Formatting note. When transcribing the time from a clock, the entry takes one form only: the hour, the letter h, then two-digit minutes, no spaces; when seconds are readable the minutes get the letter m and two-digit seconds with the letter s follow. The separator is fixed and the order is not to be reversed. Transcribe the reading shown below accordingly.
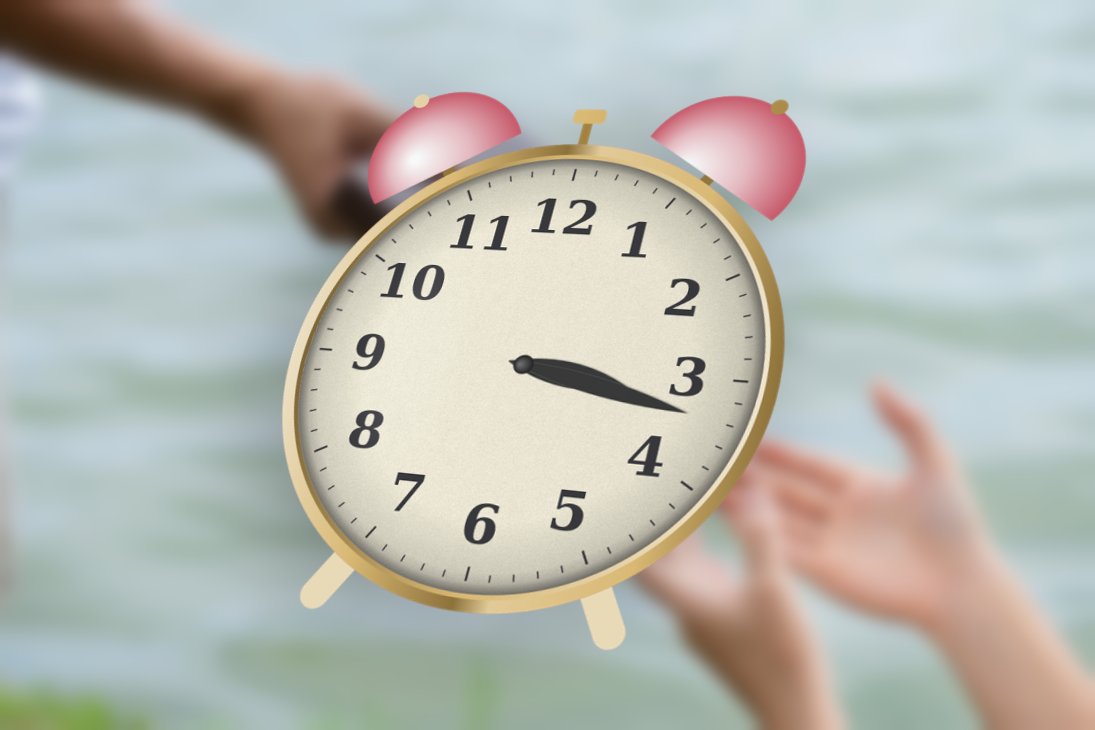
3h17
